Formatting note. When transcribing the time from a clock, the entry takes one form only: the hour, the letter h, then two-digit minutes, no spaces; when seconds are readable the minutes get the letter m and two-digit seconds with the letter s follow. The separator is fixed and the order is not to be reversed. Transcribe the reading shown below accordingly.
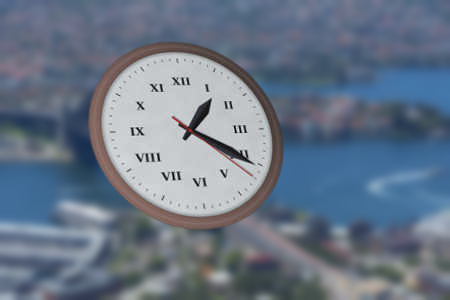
1h20m22s
